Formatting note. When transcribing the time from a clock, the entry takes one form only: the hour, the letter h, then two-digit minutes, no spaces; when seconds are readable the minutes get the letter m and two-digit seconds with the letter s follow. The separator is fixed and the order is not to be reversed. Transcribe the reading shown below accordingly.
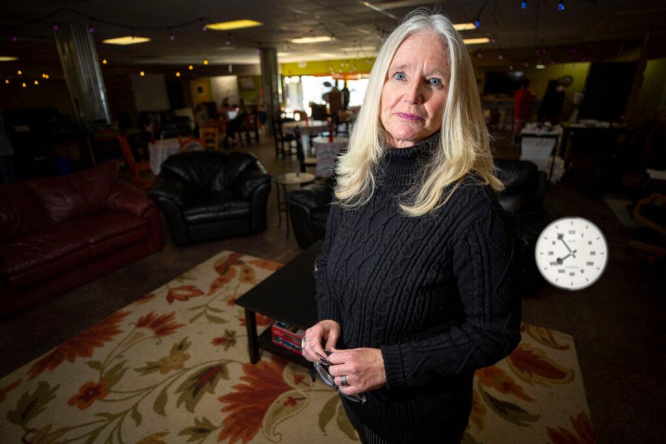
7h54
